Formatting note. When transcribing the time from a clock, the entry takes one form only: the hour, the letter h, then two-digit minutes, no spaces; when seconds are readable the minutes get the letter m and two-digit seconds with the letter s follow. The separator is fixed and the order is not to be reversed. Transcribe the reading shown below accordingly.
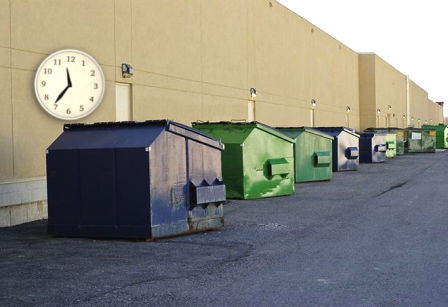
11h36
